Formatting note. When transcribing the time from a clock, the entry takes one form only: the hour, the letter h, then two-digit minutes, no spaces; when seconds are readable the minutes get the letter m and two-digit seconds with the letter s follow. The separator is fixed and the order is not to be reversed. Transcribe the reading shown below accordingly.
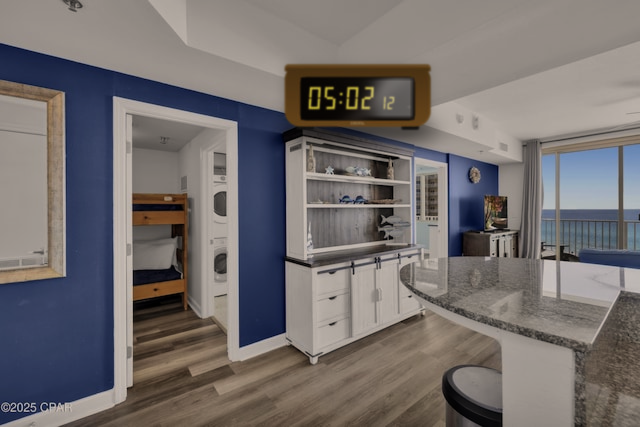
5h02m12s
